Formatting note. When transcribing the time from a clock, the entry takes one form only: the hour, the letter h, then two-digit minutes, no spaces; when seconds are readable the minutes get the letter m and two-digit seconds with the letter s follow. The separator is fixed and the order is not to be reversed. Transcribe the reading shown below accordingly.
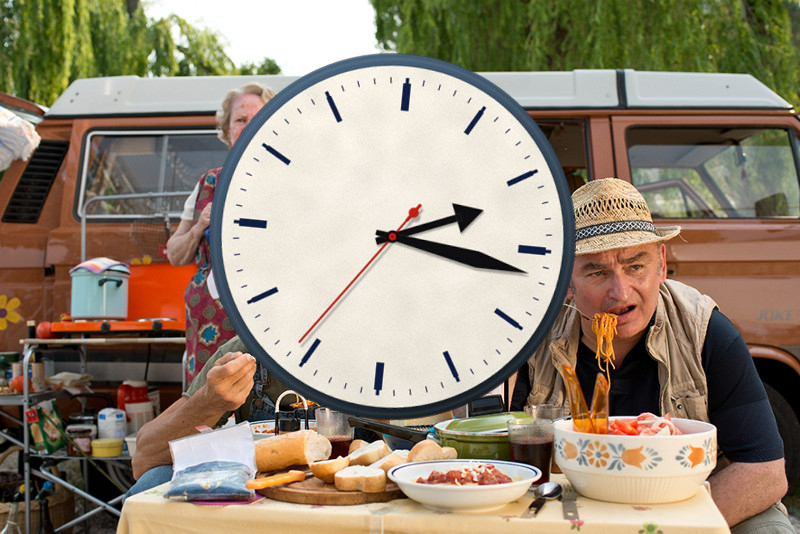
2h16m36s
